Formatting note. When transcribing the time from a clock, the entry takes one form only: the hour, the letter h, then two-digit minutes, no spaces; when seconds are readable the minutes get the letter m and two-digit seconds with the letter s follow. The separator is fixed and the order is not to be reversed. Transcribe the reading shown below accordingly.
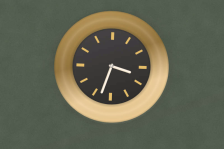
3h33
